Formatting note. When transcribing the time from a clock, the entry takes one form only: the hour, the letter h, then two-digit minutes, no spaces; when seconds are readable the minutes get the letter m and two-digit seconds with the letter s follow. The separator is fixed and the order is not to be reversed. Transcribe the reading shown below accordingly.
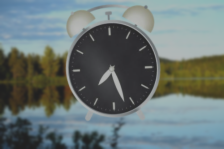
7h27
